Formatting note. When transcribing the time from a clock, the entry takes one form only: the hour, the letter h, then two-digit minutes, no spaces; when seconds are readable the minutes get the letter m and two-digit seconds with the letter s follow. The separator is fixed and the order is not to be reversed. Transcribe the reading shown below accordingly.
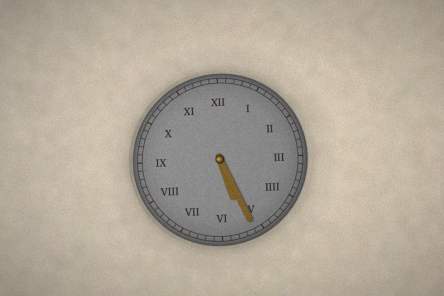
5h26
